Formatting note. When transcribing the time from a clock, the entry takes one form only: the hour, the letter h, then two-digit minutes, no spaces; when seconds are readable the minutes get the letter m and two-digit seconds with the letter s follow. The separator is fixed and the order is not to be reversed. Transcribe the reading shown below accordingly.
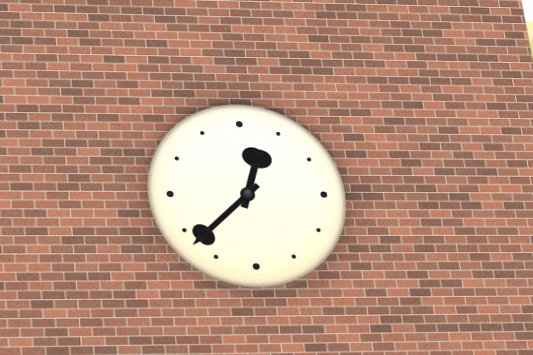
12h38
